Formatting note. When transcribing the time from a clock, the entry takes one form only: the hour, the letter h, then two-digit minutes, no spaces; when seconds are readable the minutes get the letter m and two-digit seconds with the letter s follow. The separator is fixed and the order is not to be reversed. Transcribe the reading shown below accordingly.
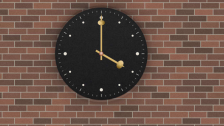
4h00
